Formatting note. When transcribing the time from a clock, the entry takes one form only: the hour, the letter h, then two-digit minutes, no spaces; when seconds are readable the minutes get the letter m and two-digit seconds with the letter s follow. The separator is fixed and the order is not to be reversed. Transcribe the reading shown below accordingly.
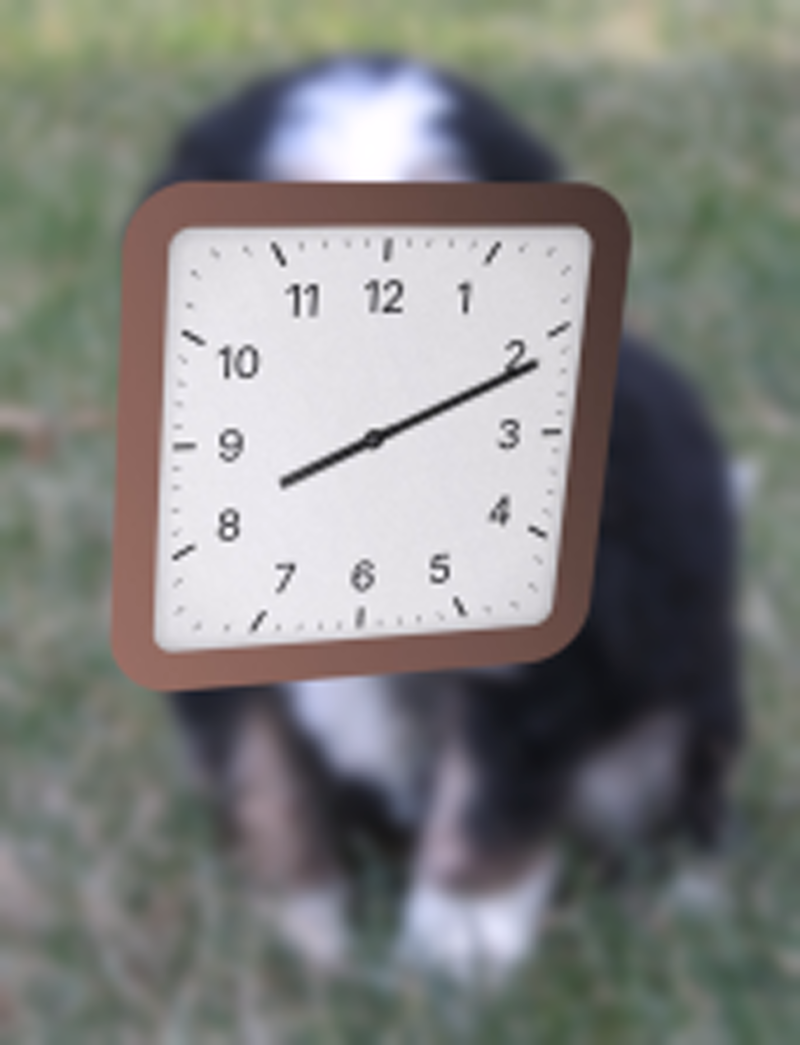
8h11
